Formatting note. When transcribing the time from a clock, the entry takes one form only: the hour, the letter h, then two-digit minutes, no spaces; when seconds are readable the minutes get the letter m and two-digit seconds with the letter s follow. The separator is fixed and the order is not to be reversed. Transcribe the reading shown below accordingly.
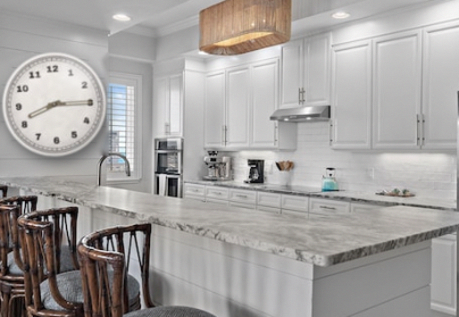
8h15
